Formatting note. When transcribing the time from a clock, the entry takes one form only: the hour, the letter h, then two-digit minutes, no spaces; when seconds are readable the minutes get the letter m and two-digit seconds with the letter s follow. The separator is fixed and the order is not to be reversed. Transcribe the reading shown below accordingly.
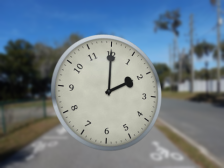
2h00
